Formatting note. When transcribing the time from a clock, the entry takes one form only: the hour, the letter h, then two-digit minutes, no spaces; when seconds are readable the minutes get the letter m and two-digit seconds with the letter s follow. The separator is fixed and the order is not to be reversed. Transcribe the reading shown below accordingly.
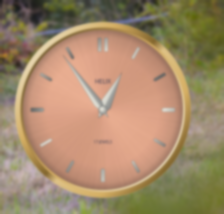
12h54
